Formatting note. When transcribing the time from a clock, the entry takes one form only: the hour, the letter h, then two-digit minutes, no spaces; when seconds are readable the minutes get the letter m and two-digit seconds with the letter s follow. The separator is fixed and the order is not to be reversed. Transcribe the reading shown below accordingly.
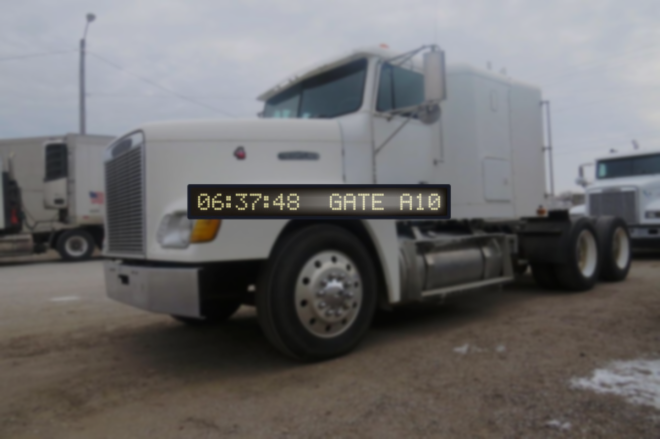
6h37m48s
